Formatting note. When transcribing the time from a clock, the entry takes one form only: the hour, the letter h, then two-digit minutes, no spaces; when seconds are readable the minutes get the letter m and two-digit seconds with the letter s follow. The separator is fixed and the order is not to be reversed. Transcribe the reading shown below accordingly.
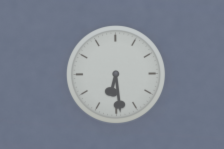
6h29
